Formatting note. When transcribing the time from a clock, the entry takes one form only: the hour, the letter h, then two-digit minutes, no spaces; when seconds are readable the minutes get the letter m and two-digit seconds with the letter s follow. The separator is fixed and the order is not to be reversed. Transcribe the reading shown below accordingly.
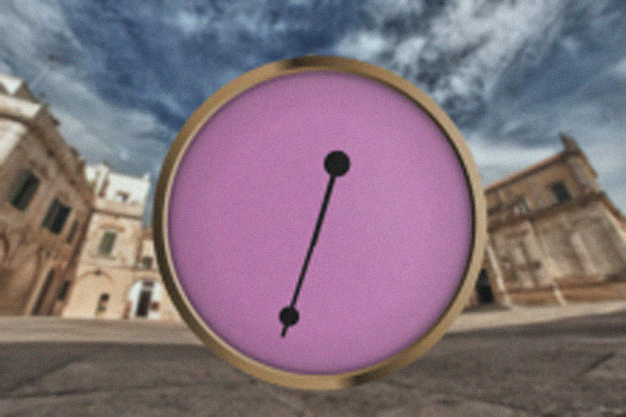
12h33
